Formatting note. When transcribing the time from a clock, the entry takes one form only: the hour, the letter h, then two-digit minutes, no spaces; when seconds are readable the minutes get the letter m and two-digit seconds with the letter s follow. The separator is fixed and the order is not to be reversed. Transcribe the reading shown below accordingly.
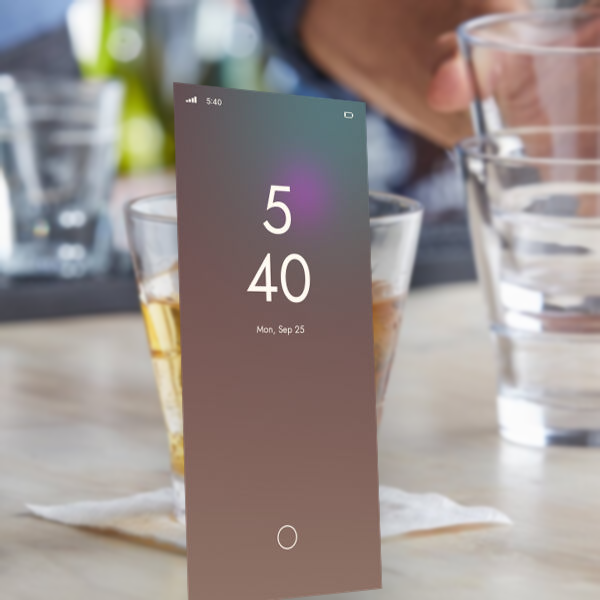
5h40
